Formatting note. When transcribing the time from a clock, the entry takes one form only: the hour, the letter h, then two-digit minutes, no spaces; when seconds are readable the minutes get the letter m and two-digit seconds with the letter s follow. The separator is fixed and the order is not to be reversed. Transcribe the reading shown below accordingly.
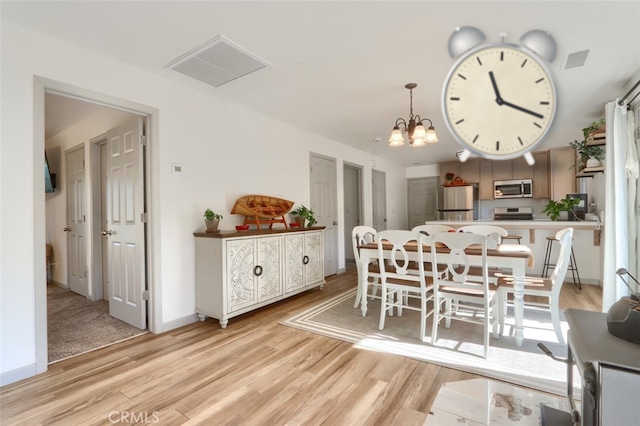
11h18
